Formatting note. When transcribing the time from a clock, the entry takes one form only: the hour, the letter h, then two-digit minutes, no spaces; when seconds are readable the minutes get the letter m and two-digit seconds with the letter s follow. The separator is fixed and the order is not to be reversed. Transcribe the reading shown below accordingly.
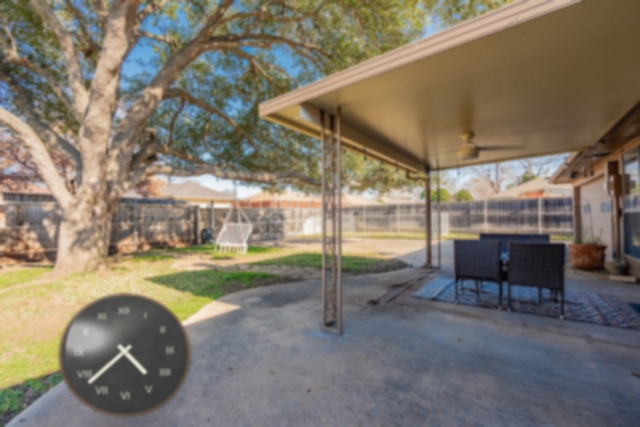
4h38
